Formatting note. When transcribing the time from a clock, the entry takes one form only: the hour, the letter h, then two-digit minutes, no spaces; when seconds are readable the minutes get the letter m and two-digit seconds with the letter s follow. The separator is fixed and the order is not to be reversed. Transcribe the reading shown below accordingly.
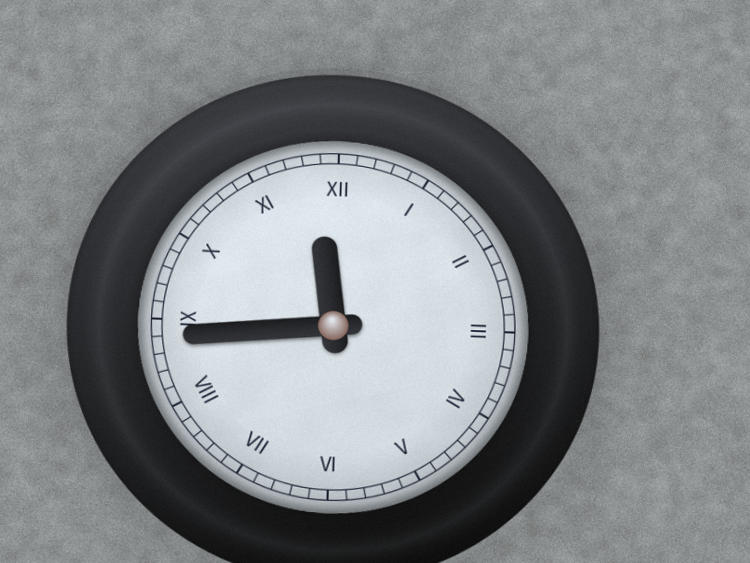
11h44
